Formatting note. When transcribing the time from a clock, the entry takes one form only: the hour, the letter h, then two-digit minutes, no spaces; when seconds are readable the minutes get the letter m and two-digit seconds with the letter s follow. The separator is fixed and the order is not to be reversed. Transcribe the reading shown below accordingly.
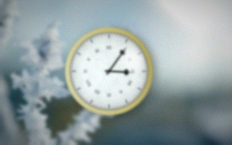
3h06
